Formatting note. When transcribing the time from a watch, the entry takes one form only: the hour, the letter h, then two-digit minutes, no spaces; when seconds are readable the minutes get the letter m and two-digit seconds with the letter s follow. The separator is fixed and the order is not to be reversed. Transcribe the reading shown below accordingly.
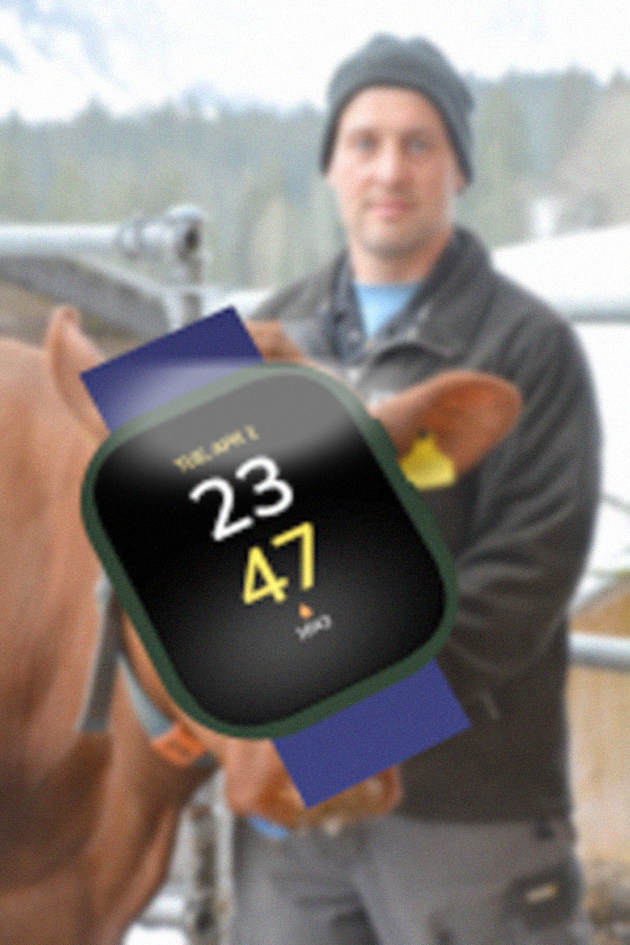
23h47
